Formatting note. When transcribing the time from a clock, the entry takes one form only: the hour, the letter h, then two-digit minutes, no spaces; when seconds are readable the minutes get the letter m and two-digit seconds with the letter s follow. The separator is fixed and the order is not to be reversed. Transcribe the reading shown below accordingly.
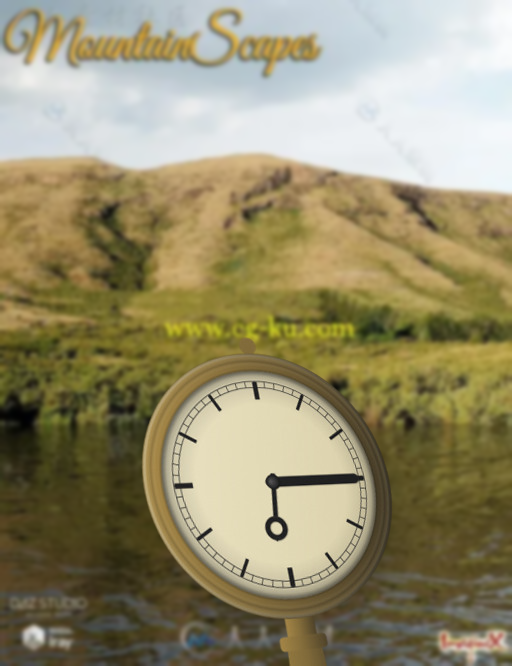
6h15
